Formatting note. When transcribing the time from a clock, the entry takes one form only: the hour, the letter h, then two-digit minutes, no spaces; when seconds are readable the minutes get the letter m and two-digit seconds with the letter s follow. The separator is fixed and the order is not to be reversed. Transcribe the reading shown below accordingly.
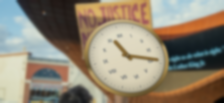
11h19
